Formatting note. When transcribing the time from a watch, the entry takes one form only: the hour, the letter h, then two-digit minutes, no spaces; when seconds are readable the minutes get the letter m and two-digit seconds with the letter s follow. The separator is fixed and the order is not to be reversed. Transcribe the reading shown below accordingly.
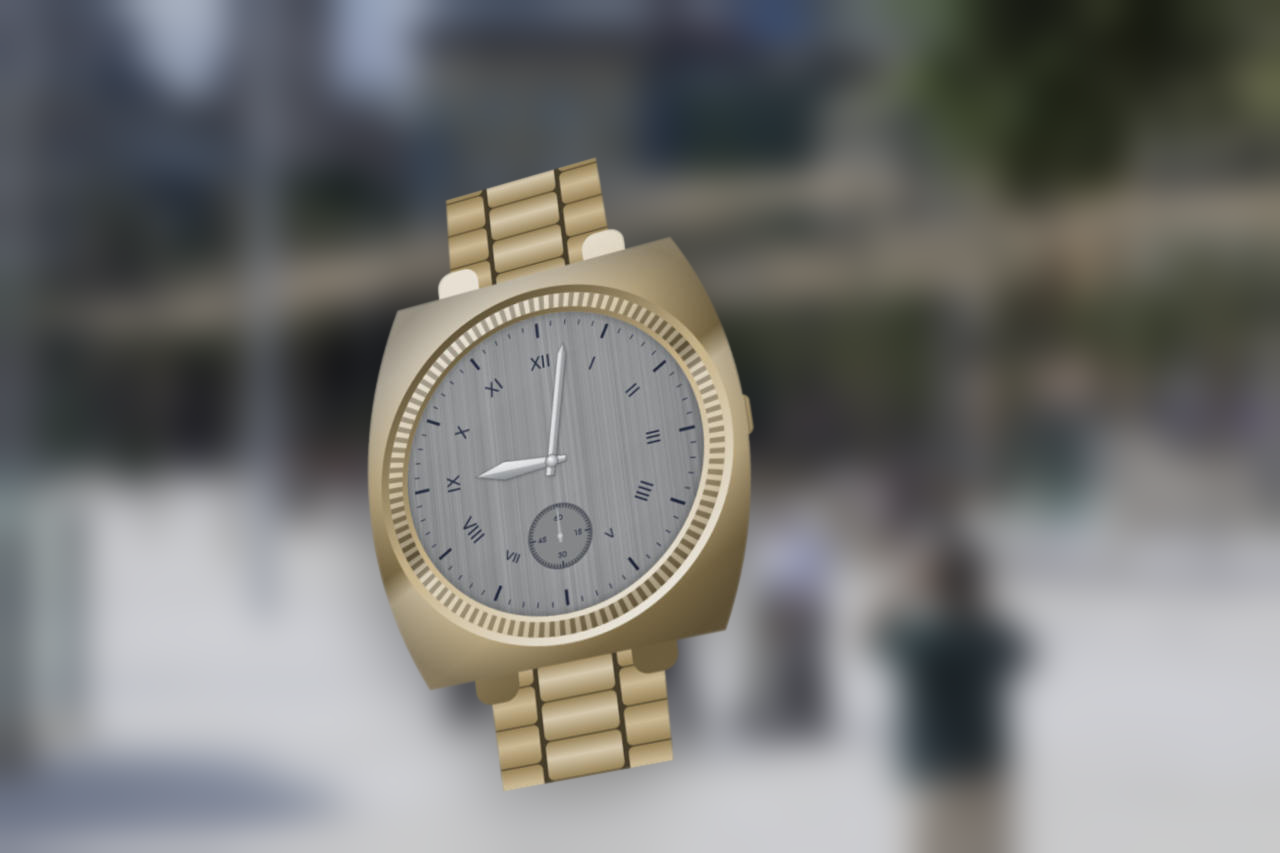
9h02
